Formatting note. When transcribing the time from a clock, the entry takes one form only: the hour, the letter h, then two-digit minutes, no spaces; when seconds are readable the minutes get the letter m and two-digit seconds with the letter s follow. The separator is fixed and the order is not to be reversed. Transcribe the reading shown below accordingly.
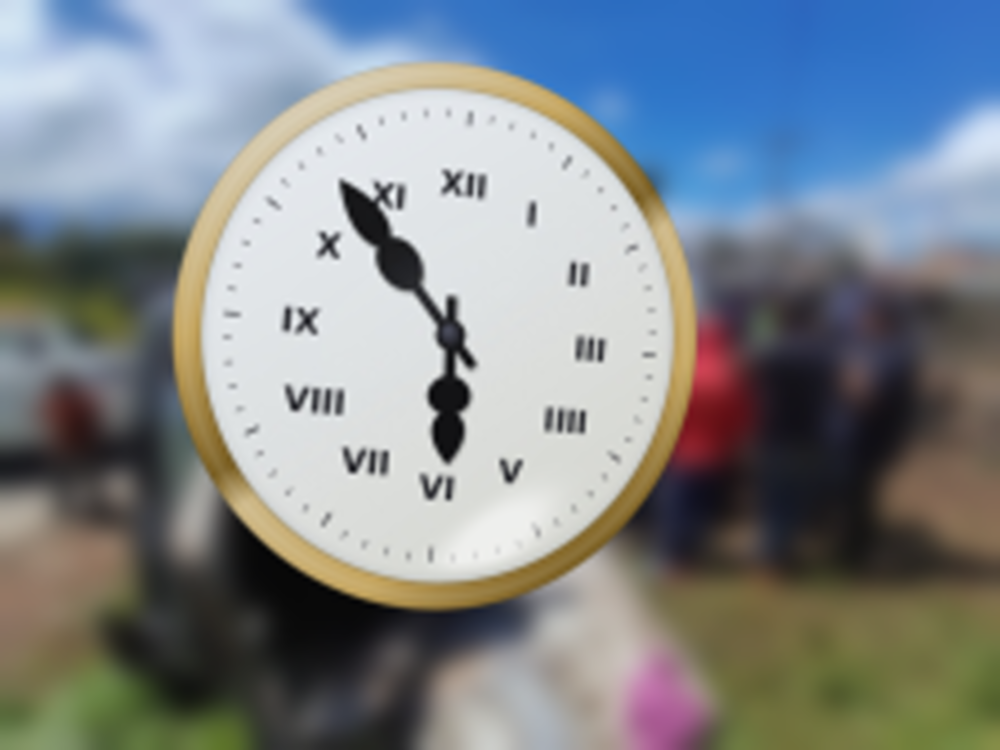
5h53
